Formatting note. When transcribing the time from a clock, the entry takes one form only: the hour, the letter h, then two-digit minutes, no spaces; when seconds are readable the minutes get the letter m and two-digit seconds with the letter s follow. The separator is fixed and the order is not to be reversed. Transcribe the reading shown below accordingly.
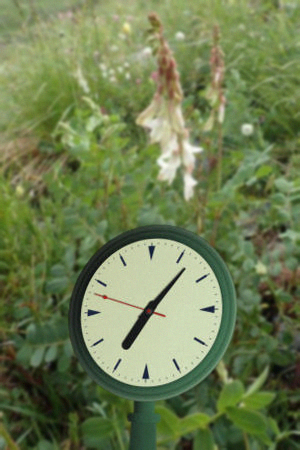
7h06m48s
